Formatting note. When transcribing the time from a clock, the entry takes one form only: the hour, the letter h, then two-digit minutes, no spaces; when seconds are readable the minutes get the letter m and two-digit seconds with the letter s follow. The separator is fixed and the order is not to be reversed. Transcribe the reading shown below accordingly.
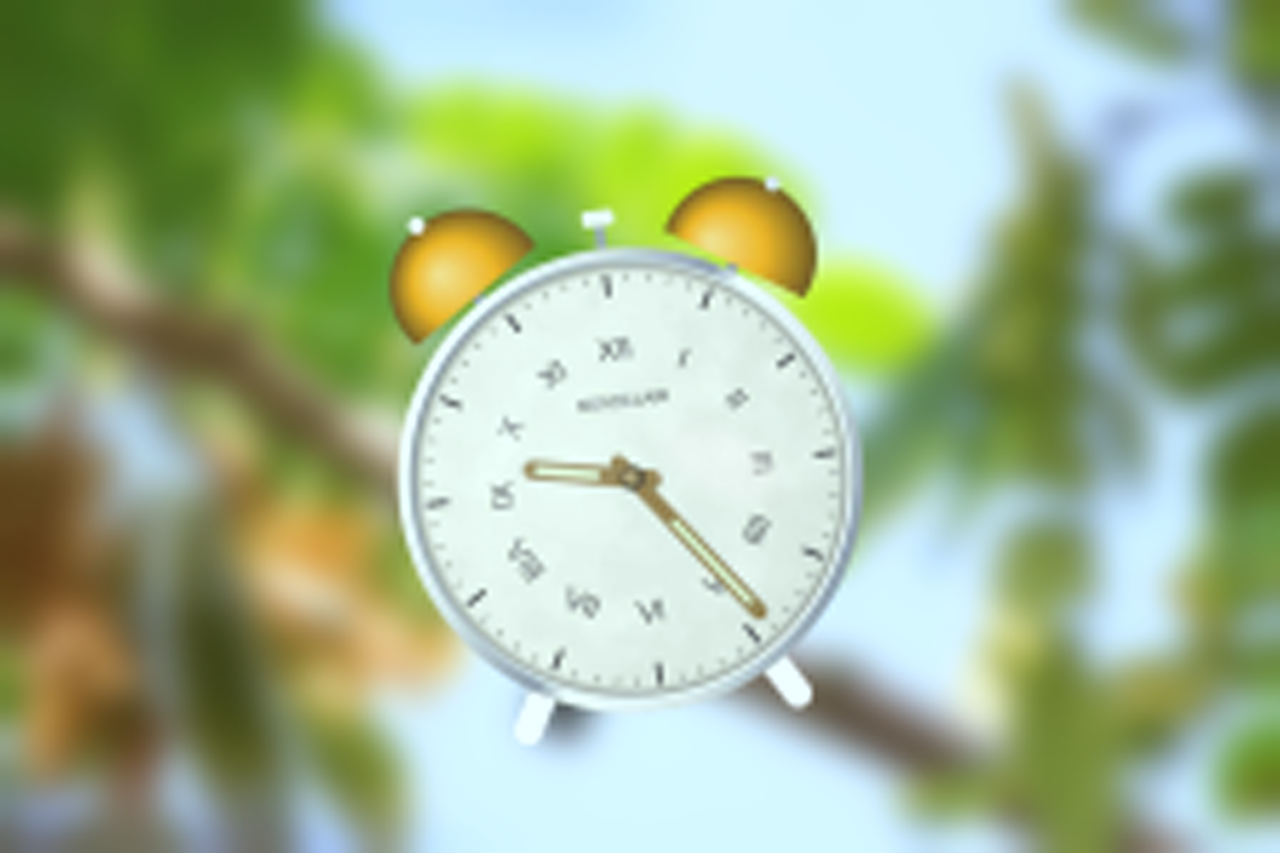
9h24
